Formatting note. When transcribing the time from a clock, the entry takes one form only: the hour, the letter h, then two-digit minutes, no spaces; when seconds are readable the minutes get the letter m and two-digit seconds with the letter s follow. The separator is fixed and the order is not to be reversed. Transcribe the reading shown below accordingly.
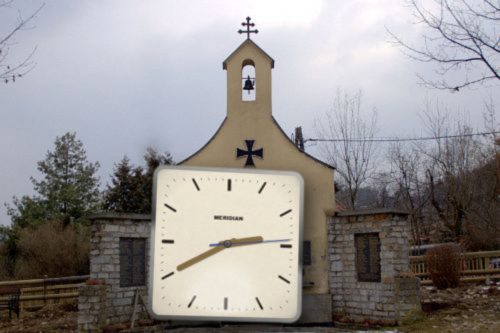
2h40m14s
